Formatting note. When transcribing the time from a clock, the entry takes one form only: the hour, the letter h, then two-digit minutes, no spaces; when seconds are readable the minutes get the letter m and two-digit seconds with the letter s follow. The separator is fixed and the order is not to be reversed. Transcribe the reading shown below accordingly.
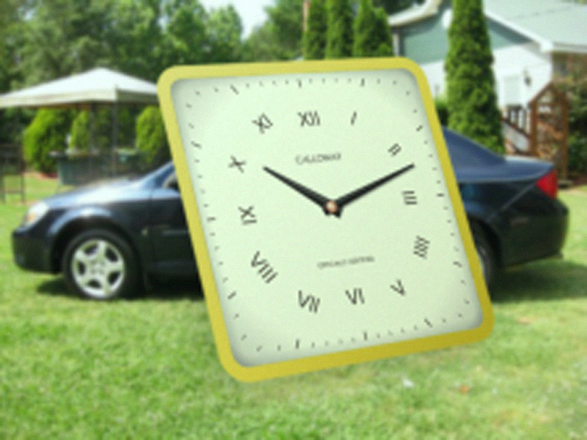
10h12
